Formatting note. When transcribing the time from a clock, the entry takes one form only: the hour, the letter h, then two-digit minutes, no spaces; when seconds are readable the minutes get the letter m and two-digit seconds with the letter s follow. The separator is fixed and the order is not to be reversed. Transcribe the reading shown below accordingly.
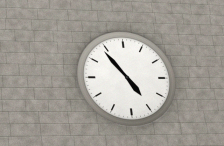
4h54
